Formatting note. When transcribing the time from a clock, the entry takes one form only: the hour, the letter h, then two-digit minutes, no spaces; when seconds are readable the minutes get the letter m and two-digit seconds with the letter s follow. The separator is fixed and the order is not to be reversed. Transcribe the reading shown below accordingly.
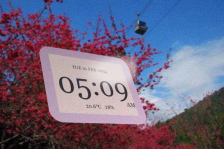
5h09
